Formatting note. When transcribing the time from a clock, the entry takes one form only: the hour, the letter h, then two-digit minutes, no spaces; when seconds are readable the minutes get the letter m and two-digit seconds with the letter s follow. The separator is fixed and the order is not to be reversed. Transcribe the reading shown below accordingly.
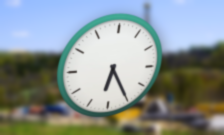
6h25
